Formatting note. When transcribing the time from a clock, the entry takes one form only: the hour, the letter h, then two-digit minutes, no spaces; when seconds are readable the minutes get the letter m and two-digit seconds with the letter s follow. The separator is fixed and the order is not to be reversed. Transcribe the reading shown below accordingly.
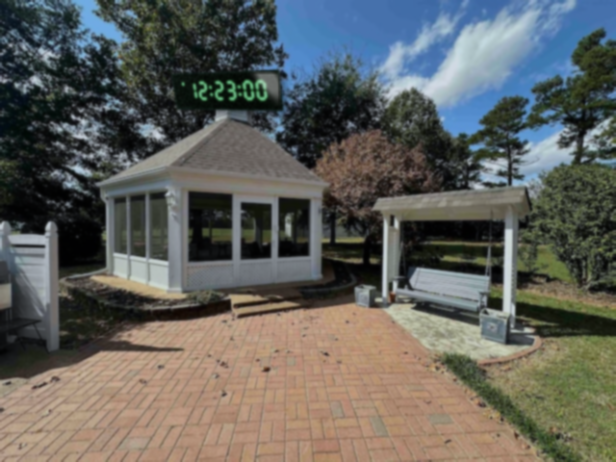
12h23m00s
